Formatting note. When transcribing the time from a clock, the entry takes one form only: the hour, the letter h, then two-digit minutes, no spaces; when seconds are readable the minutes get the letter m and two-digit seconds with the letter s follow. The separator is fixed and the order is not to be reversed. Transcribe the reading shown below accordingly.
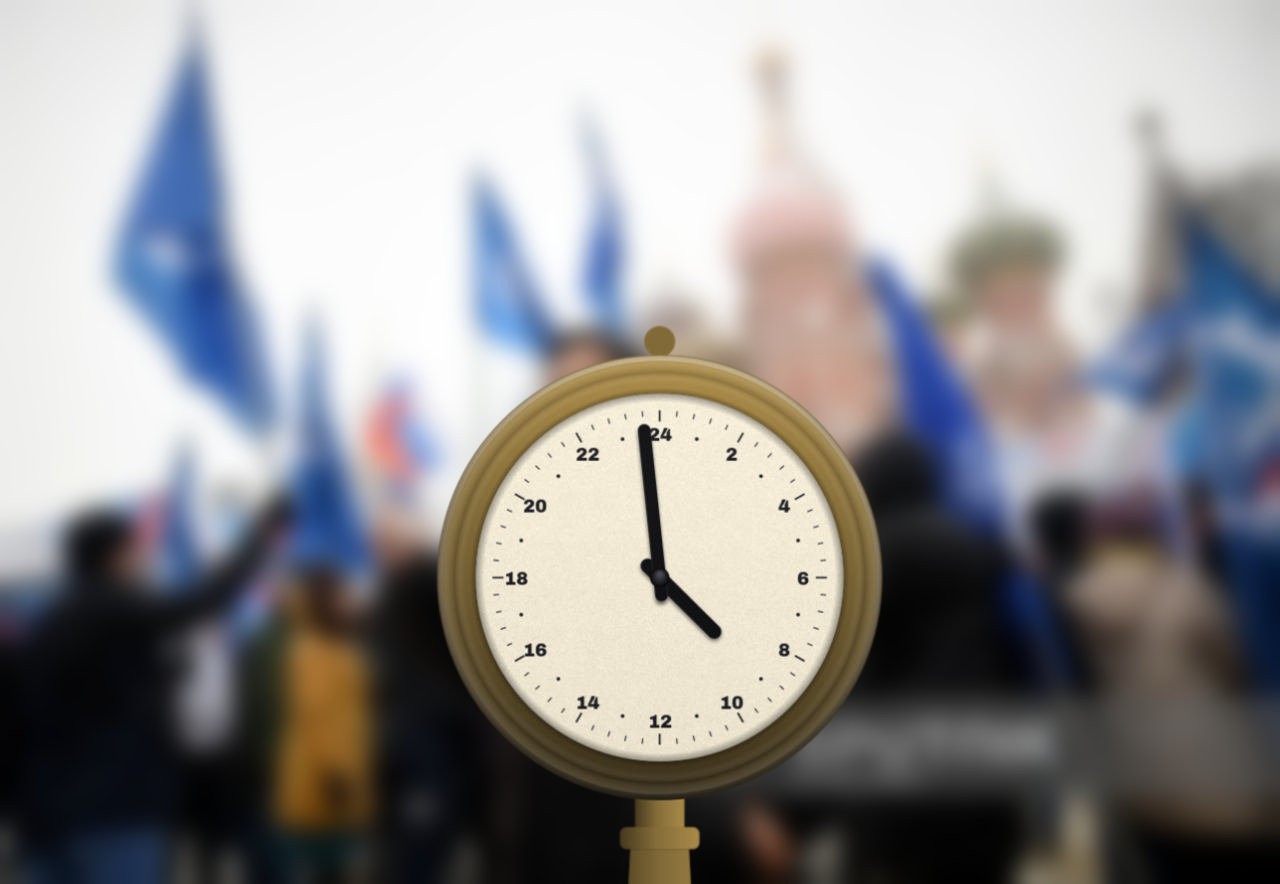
8h59
